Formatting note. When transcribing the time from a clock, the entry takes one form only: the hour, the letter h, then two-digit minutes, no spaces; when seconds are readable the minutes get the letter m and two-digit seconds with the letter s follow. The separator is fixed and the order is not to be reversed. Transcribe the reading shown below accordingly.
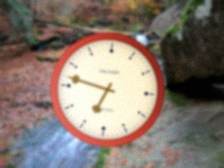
6h47
